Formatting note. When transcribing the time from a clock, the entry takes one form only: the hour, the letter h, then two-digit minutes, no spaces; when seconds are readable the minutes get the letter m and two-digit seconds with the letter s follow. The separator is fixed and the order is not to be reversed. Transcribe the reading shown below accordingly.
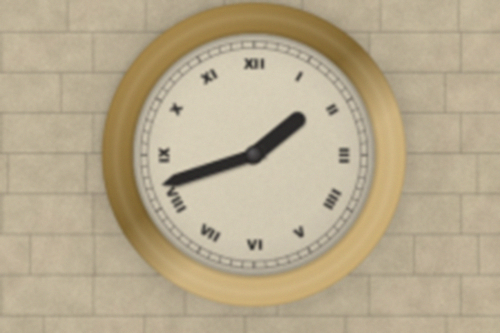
1h42
